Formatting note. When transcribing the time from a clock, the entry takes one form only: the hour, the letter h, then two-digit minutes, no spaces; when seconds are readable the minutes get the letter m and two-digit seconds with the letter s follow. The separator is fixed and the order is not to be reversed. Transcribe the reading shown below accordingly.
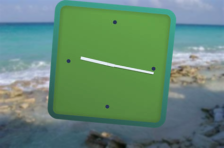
9h16
